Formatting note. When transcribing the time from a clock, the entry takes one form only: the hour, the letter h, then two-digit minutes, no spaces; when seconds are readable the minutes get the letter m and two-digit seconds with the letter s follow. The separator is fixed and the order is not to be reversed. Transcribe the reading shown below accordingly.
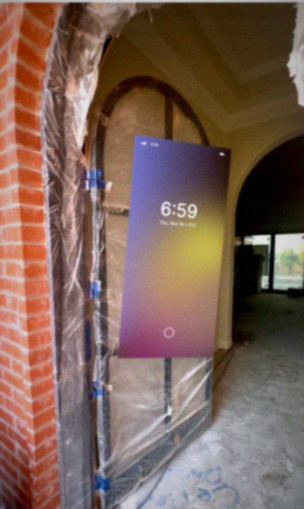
6h59
